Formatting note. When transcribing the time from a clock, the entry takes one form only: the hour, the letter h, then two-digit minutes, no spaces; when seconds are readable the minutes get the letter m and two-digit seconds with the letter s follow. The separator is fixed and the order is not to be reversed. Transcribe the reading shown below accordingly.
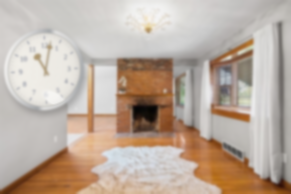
11h02
